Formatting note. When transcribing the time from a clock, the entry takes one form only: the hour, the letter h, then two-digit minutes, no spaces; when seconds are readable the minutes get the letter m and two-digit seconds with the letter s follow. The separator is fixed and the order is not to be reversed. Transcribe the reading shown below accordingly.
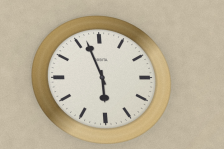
5h57
